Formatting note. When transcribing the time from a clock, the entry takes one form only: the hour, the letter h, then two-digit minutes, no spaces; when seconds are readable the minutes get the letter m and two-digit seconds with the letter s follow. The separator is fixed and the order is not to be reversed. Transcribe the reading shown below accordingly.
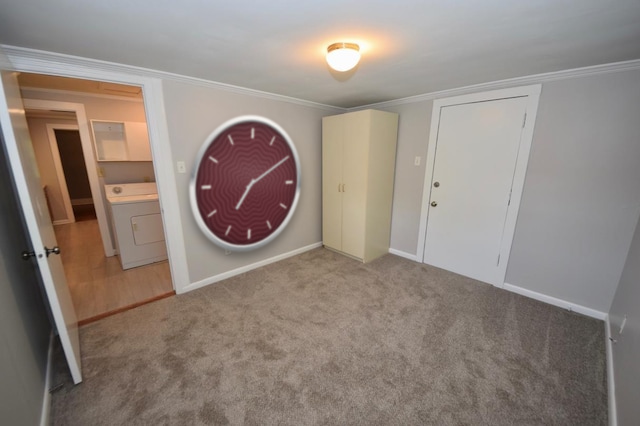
7h10
